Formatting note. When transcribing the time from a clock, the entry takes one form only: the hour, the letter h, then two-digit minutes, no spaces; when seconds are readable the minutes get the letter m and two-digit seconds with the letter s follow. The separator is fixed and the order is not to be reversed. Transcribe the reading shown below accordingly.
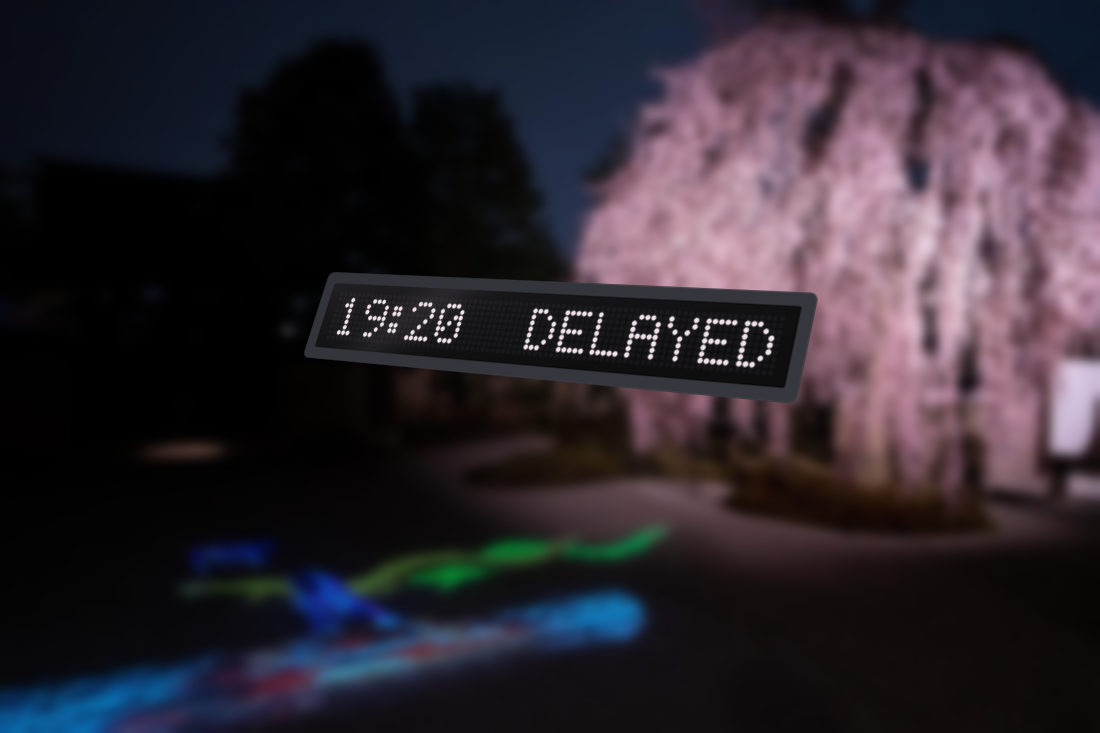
19h20
